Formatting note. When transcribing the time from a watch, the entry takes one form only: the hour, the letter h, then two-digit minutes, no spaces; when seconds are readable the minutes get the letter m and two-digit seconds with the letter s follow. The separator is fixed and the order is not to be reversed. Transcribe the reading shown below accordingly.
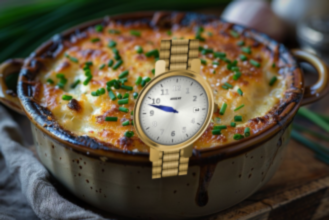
9h48
